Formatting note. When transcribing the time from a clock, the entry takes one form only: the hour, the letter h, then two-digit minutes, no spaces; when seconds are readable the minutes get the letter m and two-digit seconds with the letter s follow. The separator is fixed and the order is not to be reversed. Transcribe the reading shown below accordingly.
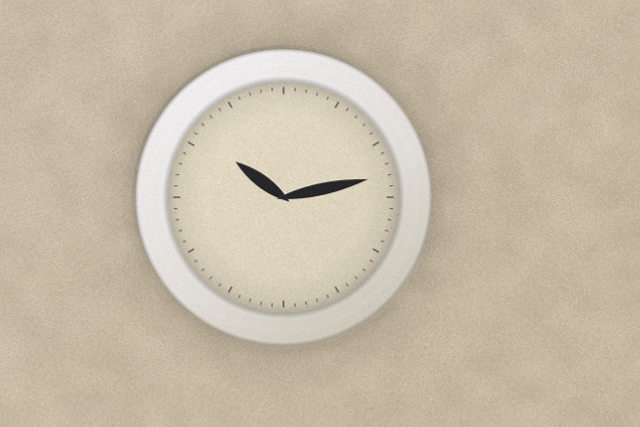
10h13
